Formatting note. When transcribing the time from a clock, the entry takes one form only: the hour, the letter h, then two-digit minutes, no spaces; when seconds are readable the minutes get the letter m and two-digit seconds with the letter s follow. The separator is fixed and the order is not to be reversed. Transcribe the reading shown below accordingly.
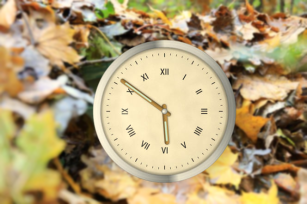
5h51
